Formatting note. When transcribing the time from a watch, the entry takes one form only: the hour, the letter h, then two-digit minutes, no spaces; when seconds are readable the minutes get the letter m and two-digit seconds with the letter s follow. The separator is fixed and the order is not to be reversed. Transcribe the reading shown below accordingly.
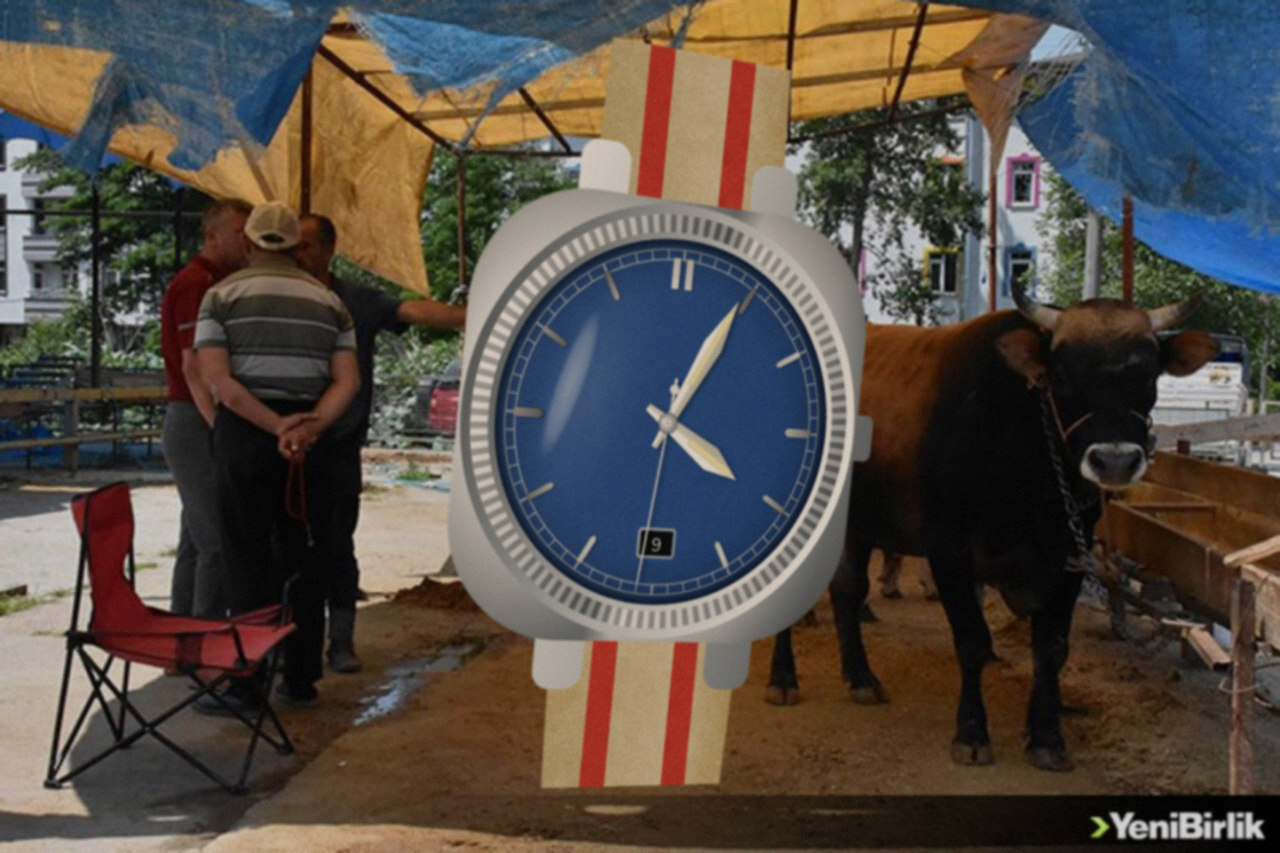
4h04m31s
